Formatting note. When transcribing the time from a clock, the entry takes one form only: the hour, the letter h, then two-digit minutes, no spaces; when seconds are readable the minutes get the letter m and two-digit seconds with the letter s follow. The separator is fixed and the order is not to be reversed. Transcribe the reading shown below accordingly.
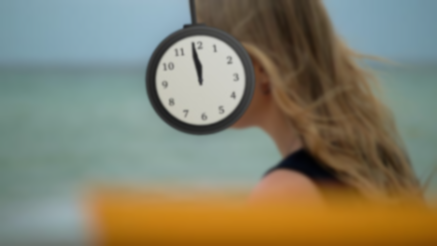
11h59
